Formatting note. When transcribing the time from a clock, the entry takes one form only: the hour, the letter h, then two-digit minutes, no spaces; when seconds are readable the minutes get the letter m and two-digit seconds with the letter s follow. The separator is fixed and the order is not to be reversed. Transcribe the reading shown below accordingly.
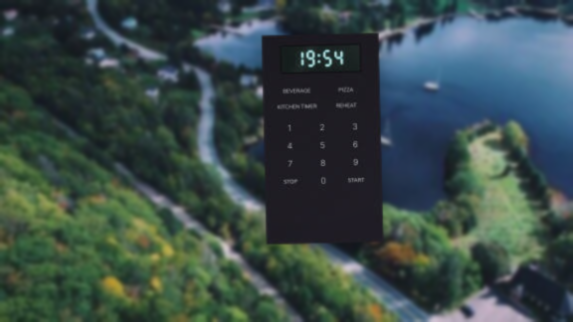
19h54
